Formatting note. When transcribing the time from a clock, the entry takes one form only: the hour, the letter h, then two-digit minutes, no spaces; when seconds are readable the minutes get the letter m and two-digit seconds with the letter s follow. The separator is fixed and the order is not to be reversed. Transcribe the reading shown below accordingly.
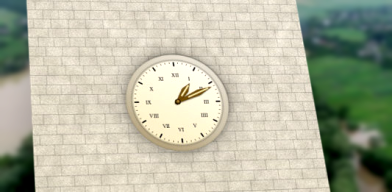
1h11
